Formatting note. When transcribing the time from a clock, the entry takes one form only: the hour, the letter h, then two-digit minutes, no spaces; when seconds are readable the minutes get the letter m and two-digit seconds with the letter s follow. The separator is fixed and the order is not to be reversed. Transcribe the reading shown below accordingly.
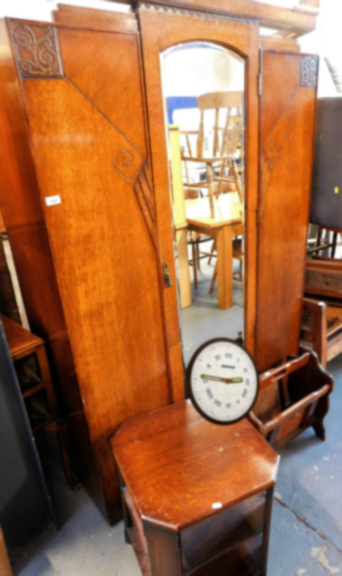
2h46
